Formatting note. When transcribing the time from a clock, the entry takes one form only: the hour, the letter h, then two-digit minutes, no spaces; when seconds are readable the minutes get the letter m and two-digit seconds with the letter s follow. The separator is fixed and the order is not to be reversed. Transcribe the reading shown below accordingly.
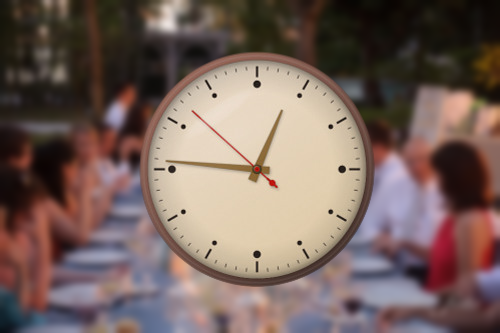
12h45m52s
